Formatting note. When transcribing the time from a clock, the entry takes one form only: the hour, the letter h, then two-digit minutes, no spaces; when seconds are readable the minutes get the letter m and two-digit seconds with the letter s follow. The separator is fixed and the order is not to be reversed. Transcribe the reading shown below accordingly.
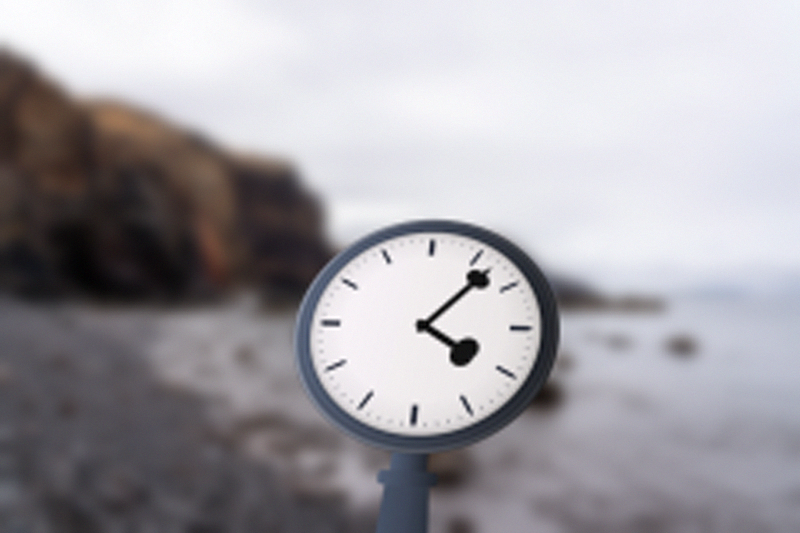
4h07
